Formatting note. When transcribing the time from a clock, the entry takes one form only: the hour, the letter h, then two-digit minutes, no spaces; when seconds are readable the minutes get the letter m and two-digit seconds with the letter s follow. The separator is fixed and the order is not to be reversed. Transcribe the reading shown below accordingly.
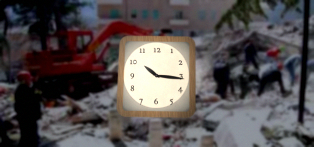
10h16
